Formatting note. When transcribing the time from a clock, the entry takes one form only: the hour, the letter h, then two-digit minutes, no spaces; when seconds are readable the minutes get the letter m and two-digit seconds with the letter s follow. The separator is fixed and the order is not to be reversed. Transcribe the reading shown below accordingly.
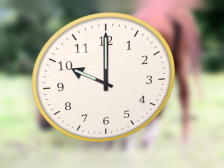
10h00
